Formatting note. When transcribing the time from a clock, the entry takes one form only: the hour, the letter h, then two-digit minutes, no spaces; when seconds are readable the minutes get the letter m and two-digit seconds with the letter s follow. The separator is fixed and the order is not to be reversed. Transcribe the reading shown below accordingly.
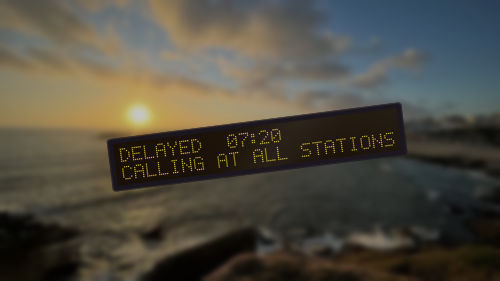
7h20
